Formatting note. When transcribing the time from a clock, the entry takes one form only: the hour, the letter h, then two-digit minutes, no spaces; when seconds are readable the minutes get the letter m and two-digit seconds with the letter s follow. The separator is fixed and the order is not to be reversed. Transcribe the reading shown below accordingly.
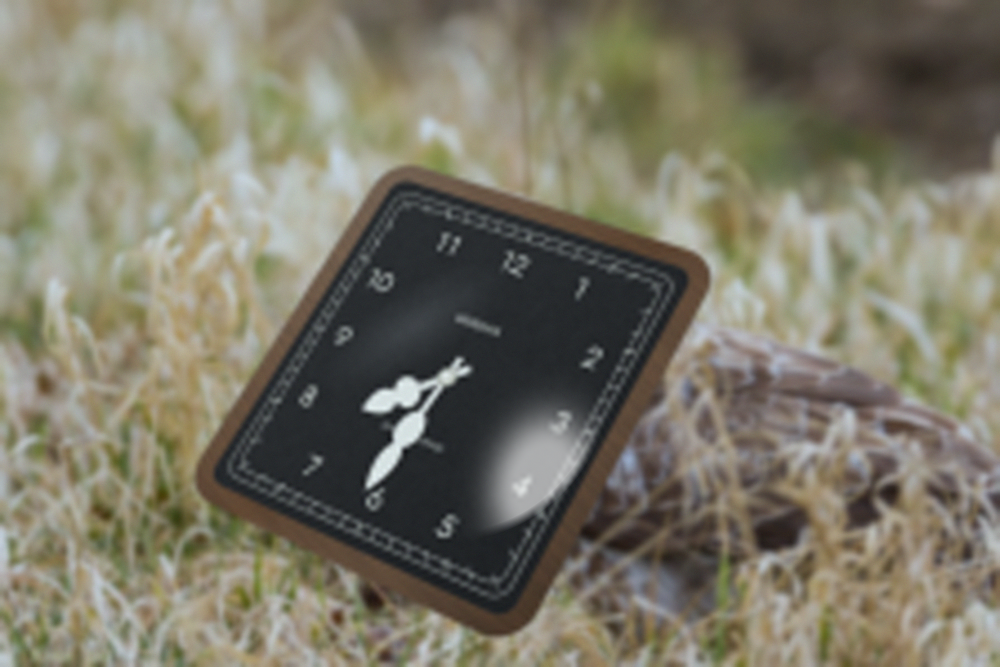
7h31
